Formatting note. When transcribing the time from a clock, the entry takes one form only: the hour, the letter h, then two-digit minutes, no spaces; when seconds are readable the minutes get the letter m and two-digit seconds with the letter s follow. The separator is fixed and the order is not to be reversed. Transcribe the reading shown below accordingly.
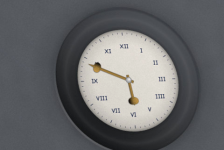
5h49
